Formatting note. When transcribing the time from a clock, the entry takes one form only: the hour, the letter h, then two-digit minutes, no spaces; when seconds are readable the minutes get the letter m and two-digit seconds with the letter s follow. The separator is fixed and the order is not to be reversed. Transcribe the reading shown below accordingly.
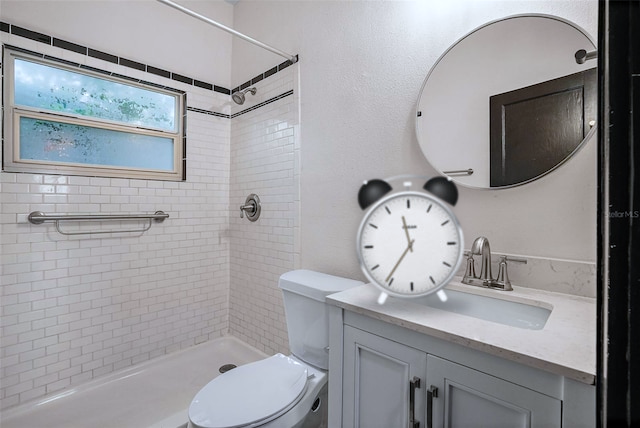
11h36
